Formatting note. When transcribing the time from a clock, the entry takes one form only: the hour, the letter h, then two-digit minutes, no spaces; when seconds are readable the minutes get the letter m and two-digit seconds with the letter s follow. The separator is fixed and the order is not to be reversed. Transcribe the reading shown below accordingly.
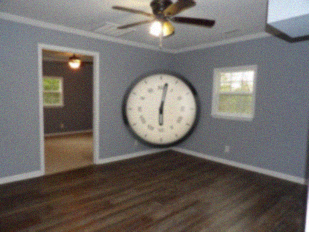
6h02
